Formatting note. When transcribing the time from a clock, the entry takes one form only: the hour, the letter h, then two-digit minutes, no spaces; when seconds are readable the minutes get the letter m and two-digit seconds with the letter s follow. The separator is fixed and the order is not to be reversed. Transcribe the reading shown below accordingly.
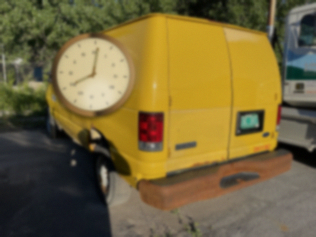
8h01
